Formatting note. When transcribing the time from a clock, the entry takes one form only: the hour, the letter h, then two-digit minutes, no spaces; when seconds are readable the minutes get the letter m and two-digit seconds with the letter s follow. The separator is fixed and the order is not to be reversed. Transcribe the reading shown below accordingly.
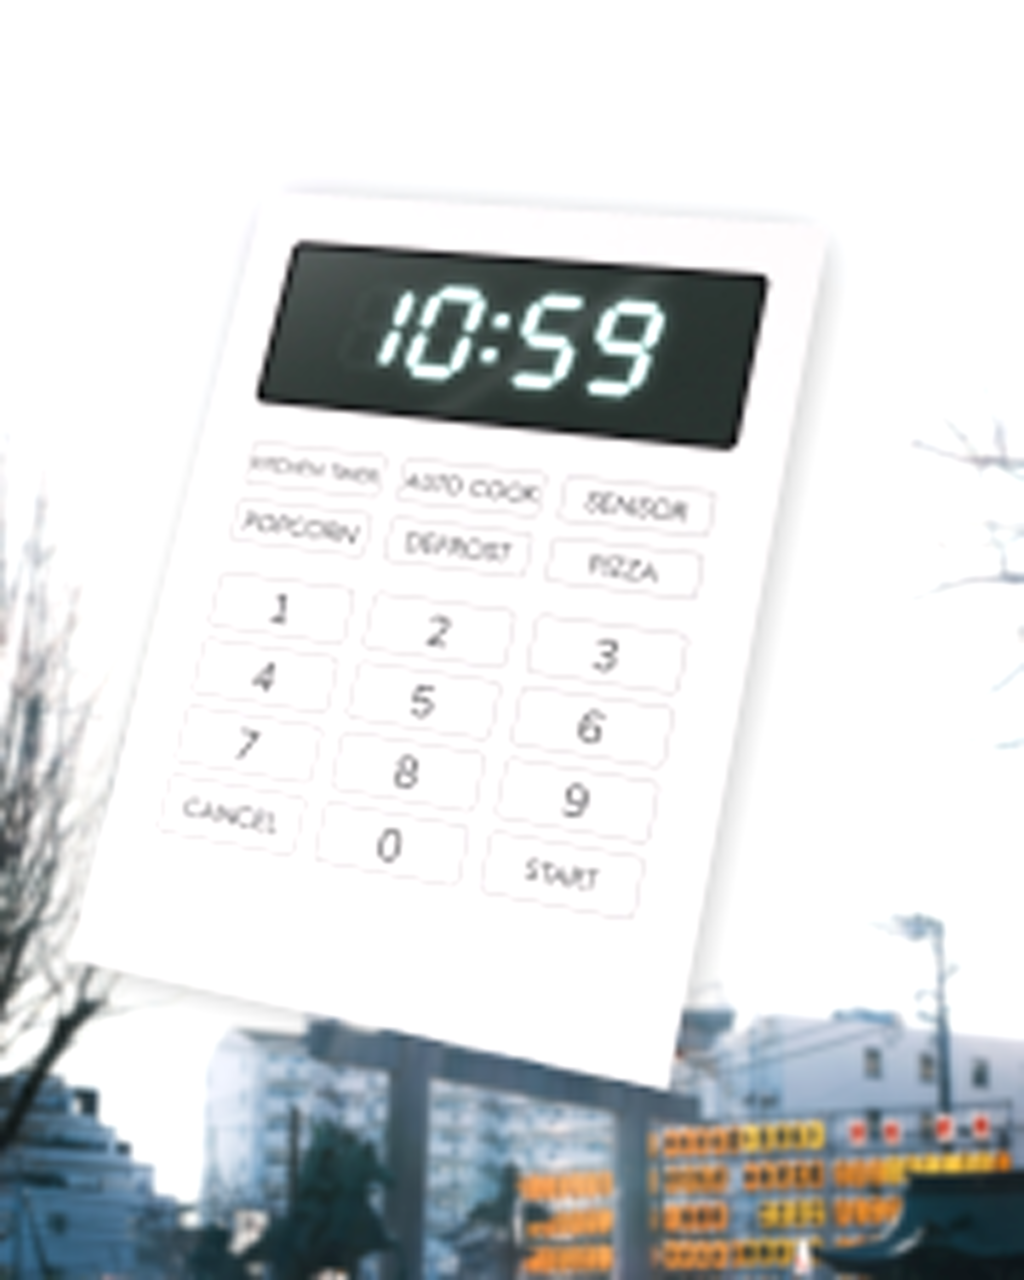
10h59
